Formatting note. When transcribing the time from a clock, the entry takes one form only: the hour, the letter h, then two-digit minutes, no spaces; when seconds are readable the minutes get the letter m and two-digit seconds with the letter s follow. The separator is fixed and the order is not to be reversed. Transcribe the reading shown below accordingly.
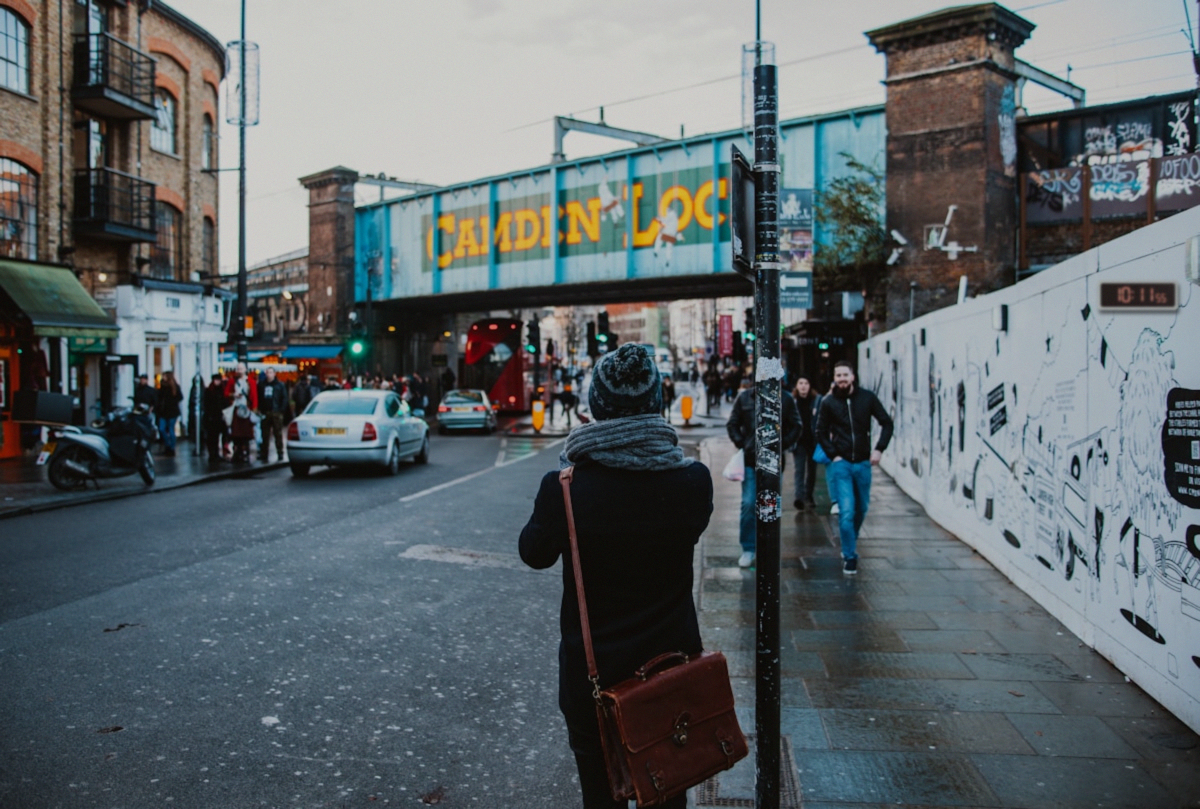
10h11
